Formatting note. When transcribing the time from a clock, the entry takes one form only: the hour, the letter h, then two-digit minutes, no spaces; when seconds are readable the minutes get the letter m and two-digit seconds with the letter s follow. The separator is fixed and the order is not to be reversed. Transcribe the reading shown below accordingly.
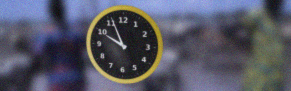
9h56
